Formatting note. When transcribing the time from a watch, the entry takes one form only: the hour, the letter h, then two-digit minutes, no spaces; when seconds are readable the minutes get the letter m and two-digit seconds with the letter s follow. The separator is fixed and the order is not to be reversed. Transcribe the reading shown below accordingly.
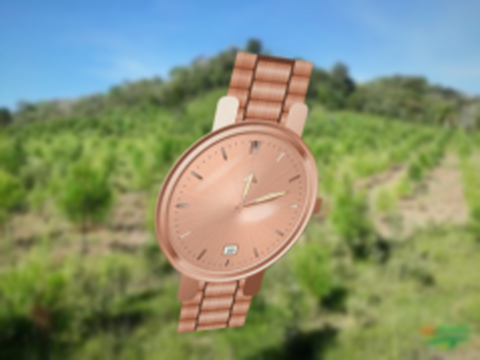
12h12
